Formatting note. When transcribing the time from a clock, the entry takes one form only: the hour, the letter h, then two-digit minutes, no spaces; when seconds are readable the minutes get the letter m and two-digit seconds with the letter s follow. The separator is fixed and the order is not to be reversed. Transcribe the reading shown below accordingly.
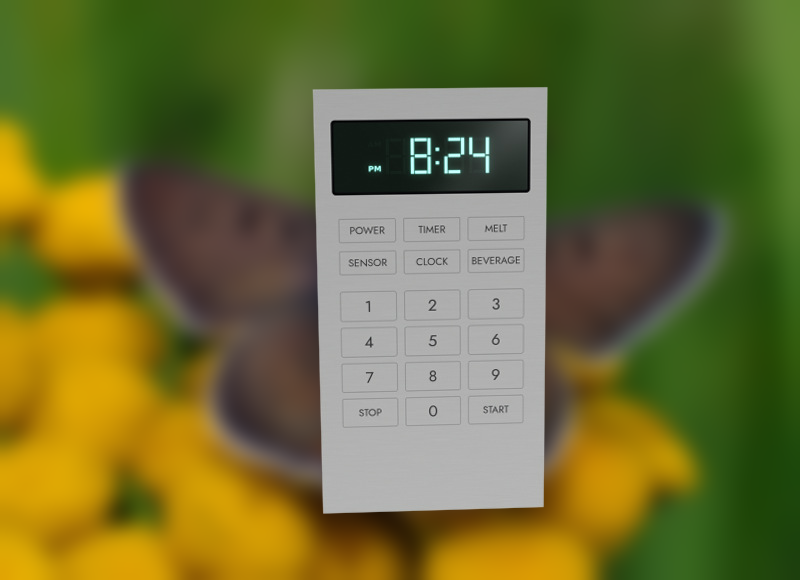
8h24
